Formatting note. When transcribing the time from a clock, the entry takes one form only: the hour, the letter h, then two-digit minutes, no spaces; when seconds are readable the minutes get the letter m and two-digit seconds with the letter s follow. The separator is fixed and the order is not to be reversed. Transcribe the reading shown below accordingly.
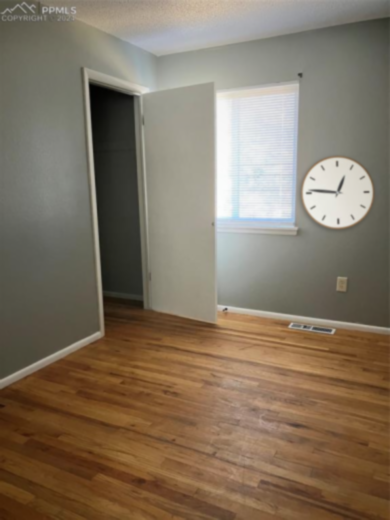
12h46
